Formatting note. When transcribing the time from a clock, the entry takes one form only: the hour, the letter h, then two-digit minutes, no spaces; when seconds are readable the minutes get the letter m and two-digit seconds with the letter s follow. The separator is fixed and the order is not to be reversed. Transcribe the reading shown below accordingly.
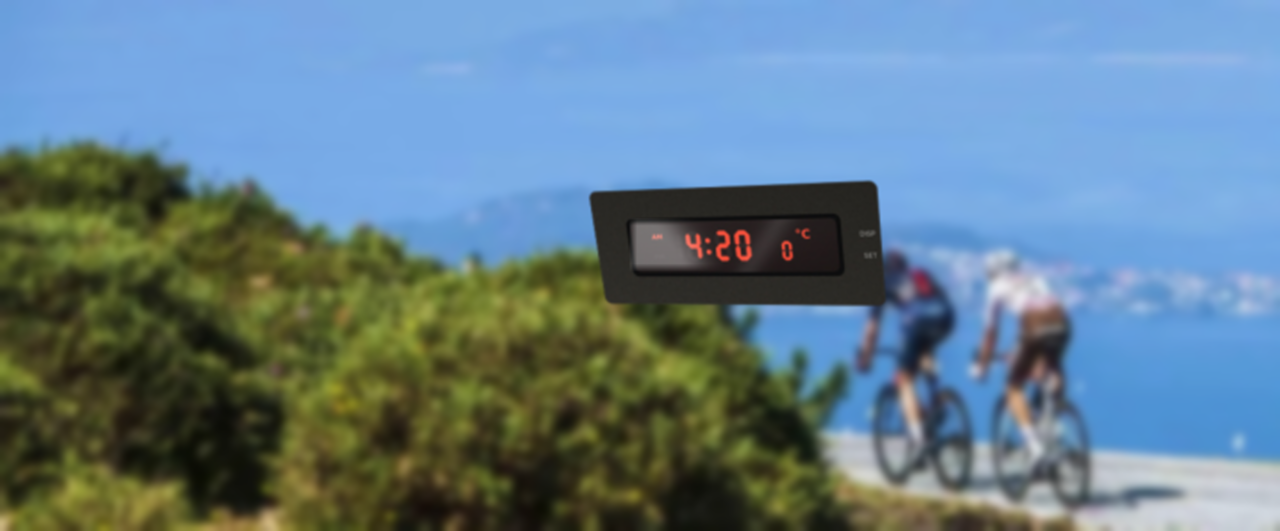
4h20
